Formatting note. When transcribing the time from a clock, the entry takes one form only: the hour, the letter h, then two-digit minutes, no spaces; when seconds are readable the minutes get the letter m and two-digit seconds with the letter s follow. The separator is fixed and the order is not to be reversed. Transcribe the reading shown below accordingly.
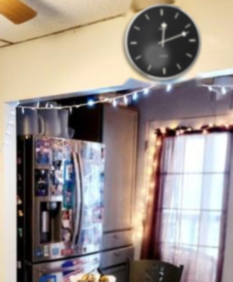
12h12
